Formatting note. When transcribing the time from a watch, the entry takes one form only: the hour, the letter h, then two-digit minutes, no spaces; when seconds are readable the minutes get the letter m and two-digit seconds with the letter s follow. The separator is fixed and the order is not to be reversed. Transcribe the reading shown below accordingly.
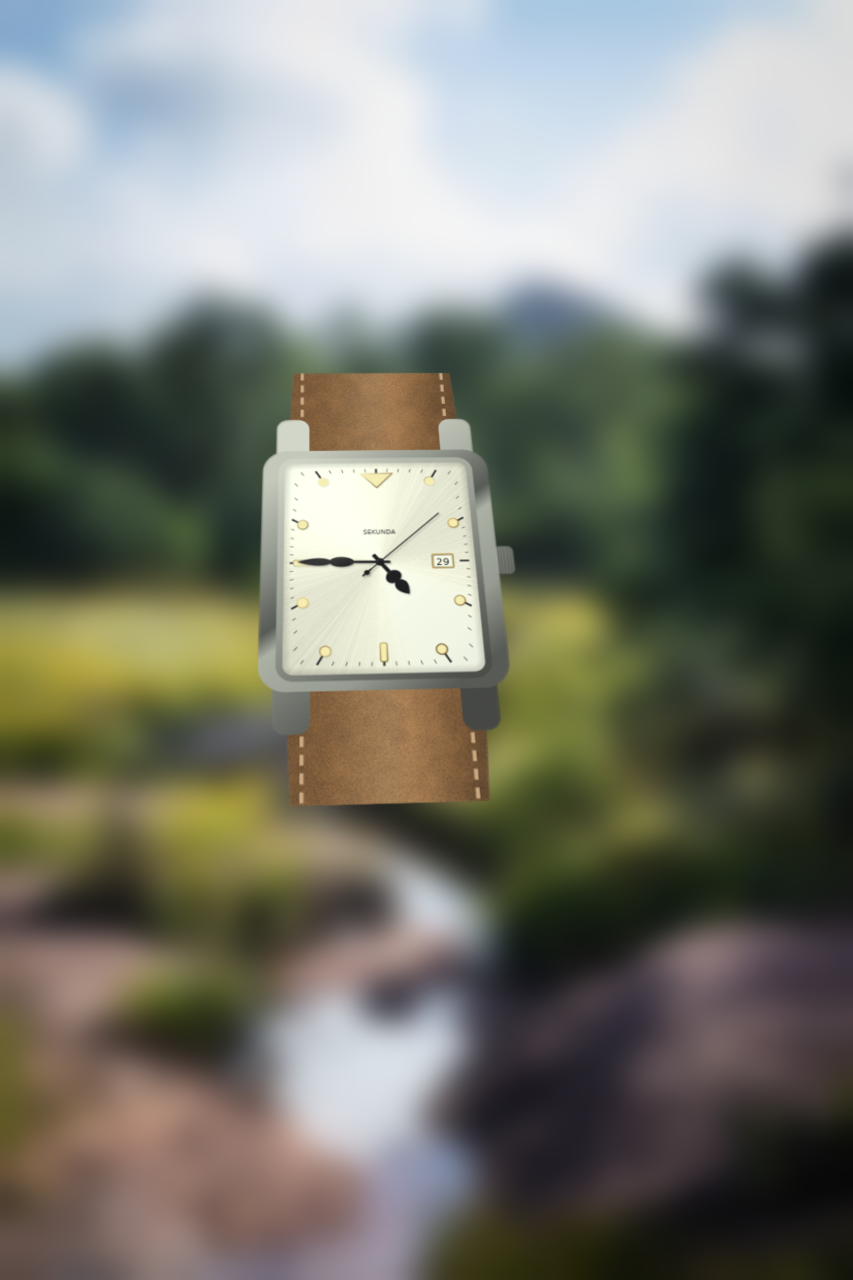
4h45m08s
